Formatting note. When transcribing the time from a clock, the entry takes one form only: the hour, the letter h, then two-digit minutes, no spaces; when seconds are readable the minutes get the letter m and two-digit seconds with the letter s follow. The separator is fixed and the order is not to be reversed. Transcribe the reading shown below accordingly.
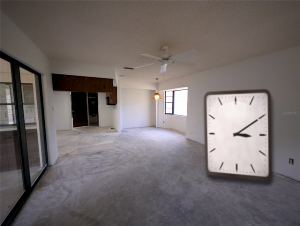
3h10
